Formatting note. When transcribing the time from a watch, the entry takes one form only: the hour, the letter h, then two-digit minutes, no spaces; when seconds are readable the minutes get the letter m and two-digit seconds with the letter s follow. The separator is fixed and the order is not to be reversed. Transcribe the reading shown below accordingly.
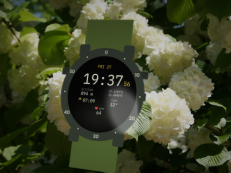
19h37
